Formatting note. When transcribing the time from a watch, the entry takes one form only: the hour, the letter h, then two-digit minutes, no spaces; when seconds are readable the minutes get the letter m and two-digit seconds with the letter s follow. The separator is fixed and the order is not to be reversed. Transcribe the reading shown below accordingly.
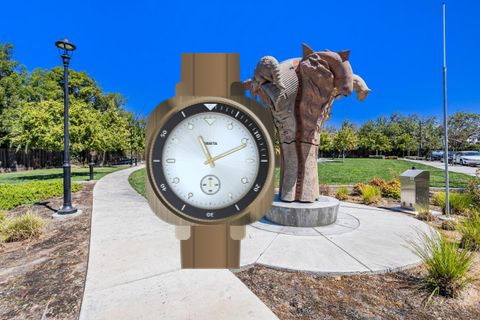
11h11
